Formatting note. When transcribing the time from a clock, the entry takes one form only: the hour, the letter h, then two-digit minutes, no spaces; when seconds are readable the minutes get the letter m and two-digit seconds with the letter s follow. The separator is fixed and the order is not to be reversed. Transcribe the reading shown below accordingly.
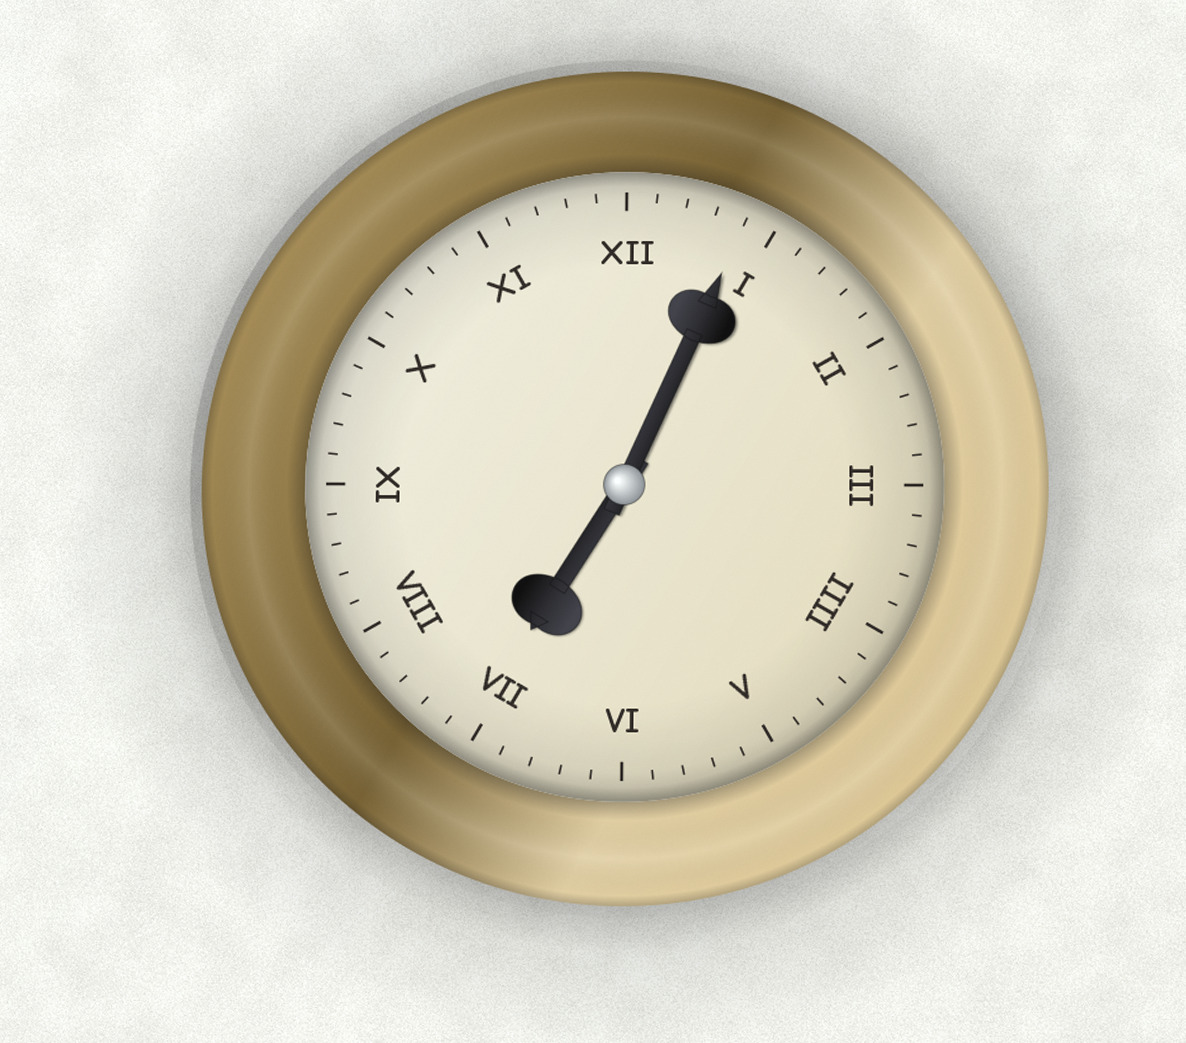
7h04
